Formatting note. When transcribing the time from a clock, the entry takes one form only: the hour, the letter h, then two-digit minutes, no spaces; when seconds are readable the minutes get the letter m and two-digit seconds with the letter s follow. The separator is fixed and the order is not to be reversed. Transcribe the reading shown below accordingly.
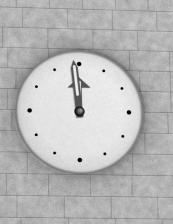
11h59
